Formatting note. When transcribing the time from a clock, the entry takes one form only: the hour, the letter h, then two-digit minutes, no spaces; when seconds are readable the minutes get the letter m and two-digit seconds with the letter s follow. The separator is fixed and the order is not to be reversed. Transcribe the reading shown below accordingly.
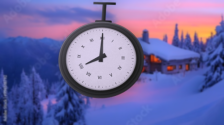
8h00
